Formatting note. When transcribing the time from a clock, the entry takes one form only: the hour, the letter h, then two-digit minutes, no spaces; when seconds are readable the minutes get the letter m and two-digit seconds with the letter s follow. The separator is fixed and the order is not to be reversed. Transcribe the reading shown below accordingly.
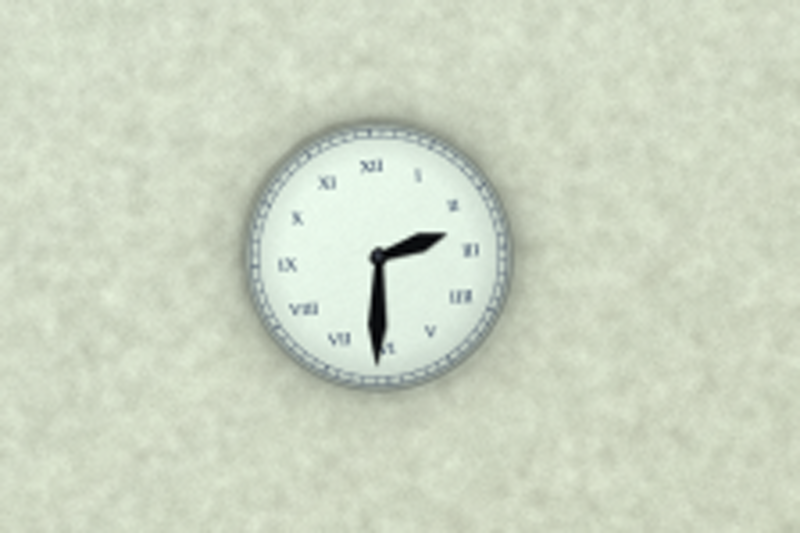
2h31
